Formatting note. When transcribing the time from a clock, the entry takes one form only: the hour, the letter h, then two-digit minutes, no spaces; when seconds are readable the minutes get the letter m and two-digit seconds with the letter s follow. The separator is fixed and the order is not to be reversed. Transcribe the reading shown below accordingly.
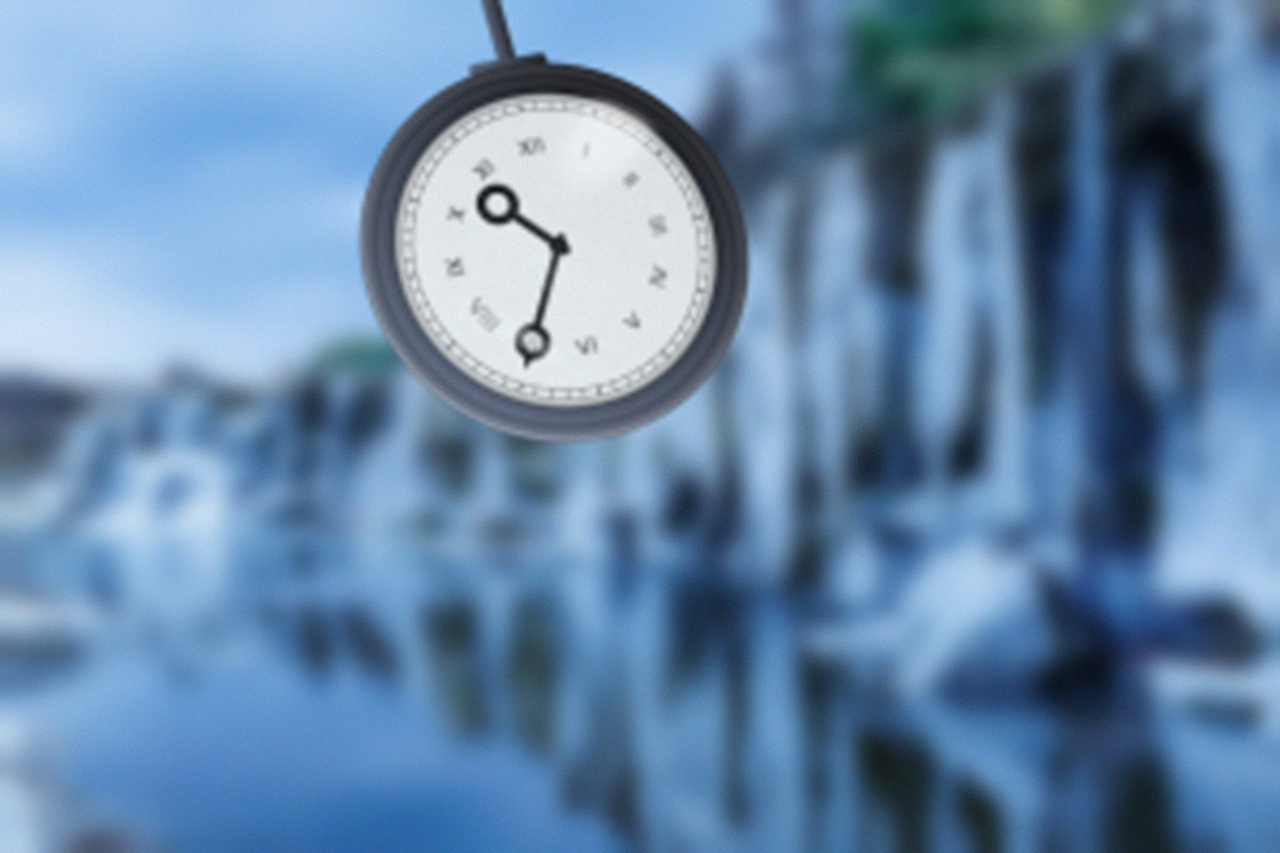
10h35
